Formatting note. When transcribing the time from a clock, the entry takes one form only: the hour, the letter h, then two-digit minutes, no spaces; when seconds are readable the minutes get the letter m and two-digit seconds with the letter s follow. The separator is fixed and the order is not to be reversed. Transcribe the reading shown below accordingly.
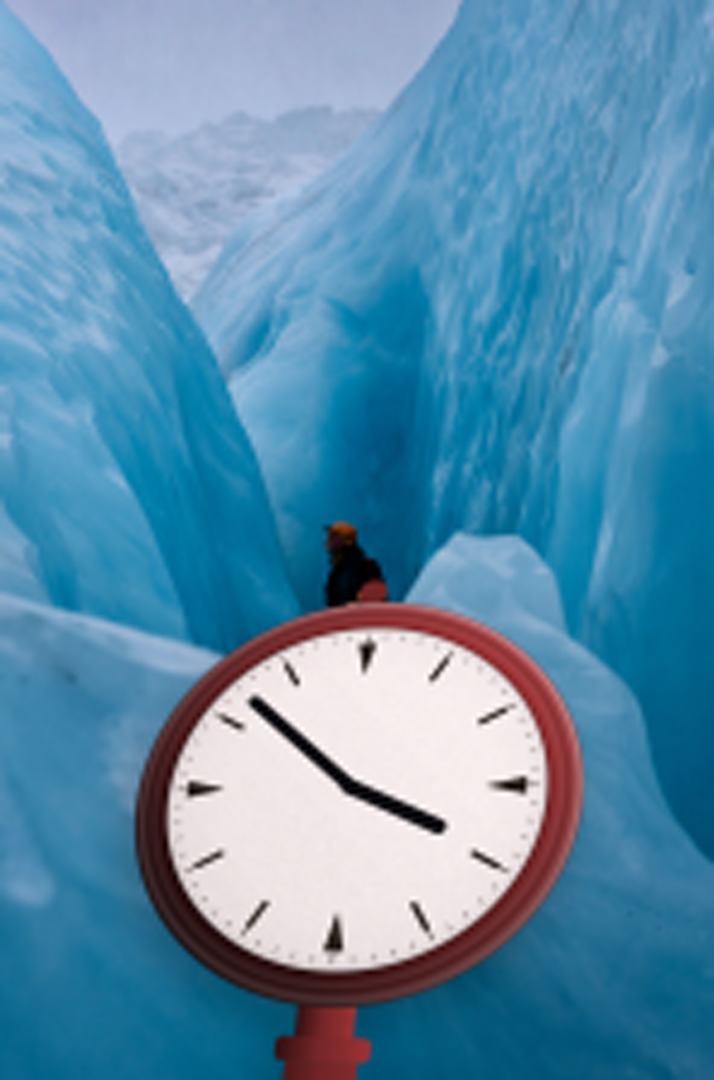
3h52
